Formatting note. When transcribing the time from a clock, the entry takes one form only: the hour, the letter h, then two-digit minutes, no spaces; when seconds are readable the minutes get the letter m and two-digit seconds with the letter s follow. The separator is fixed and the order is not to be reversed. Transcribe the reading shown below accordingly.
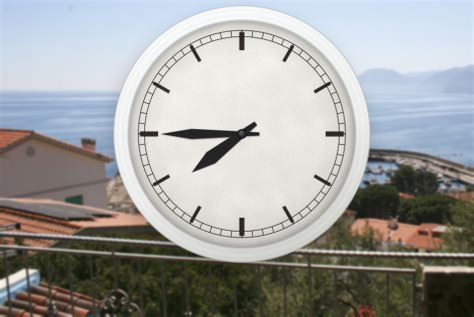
7h45
